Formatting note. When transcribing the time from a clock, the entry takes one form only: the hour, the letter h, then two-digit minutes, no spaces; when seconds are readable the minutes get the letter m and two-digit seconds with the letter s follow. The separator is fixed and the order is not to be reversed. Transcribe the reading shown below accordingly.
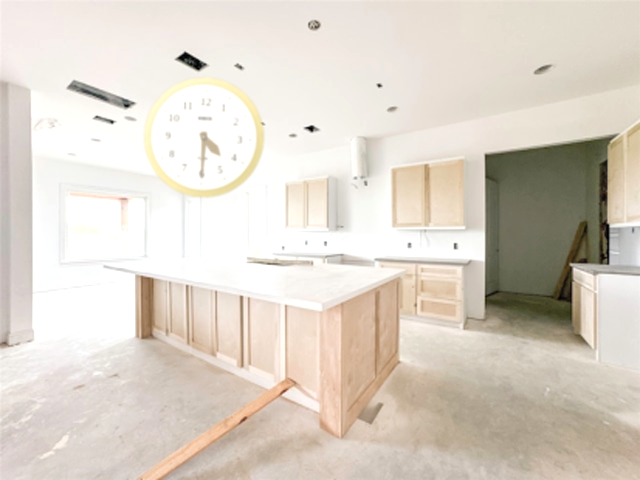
4h30
